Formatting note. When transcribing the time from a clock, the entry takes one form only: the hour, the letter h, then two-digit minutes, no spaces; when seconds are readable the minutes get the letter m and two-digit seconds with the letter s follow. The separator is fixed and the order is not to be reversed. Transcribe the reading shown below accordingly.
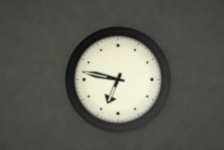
6h47
